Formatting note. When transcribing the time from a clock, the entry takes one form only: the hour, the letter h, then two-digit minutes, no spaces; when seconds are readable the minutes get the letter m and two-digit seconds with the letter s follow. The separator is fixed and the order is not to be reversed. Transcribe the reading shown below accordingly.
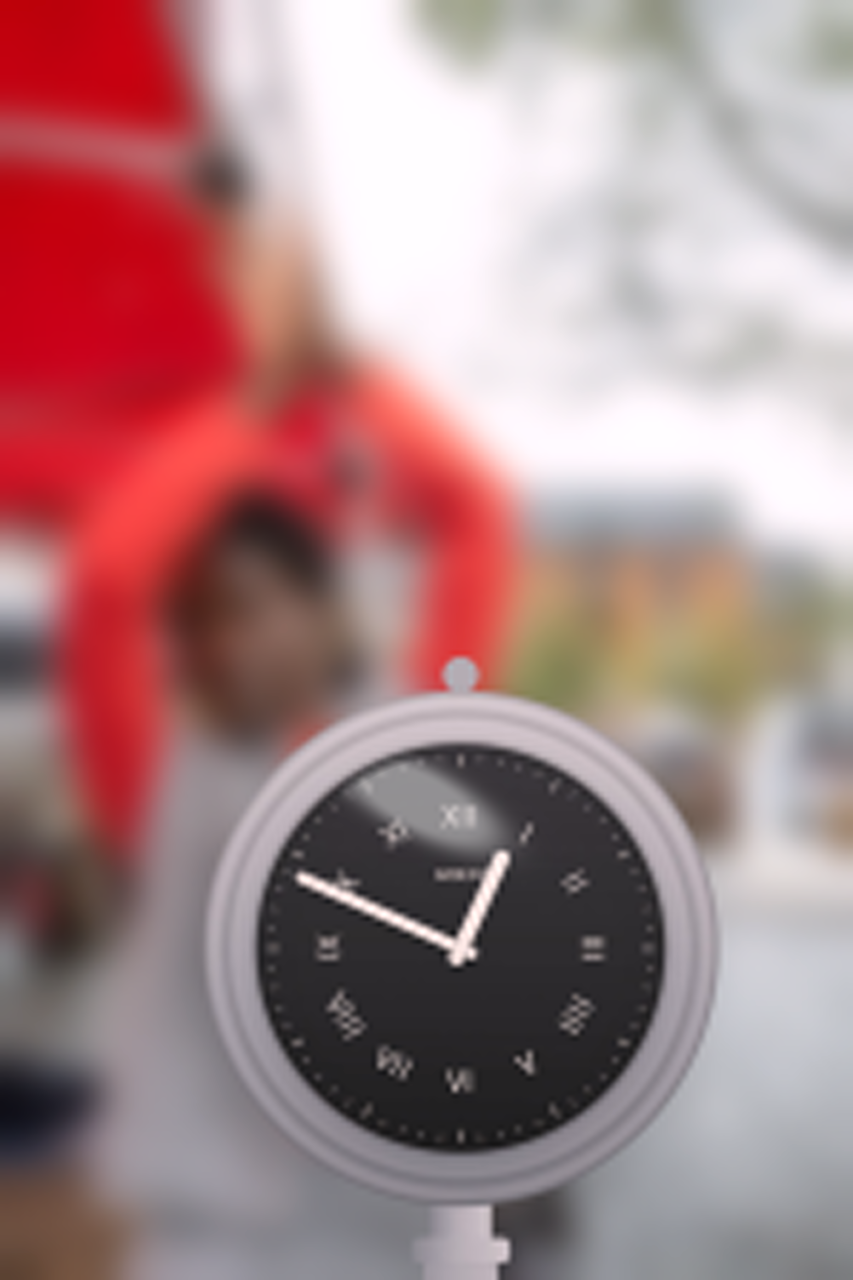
12h49
